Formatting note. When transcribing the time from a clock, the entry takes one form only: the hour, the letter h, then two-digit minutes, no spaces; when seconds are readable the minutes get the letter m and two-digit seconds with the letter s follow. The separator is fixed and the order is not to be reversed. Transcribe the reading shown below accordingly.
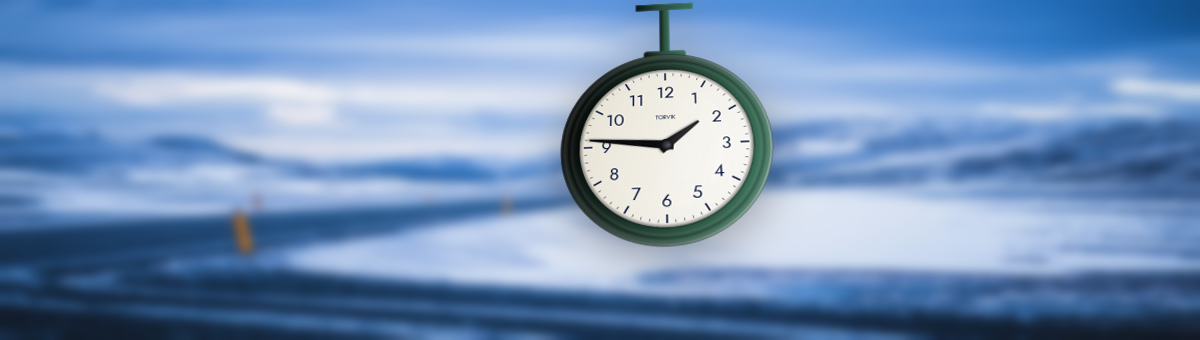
1h46
